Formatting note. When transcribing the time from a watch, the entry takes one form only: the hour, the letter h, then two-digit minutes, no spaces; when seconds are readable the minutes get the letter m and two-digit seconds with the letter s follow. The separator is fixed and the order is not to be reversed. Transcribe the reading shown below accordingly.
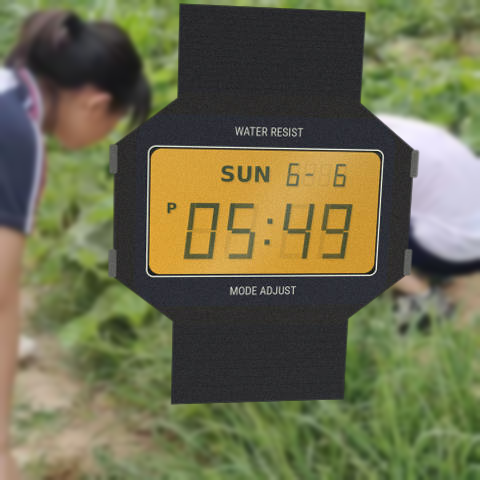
5h49
